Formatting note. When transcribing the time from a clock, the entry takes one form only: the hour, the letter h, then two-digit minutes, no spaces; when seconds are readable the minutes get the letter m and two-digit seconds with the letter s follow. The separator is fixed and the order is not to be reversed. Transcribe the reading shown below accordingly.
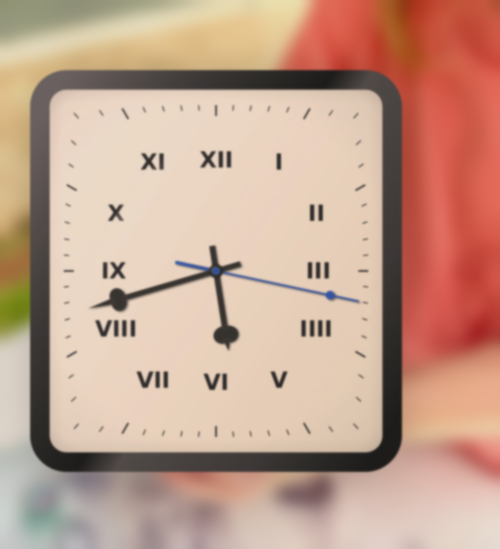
5h42m17s
